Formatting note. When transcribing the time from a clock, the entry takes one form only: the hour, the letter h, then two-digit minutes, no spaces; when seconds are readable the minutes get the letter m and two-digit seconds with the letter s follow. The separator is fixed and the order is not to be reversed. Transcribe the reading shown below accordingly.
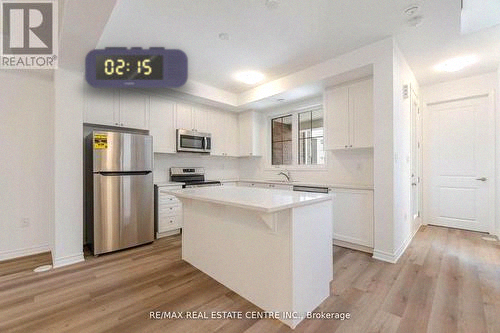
2h15
